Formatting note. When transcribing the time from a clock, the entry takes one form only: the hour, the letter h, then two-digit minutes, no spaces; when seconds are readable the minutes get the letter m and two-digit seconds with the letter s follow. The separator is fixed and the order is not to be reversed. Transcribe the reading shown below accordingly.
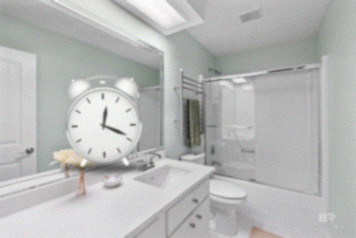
12h19
